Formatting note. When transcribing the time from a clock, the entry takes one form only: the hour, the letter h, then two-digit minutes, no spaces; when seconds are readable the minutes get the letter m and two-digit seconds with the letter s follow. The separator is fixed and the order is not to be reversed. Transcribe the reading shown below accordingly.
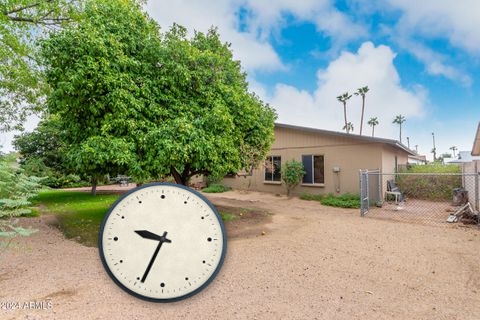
9h34
